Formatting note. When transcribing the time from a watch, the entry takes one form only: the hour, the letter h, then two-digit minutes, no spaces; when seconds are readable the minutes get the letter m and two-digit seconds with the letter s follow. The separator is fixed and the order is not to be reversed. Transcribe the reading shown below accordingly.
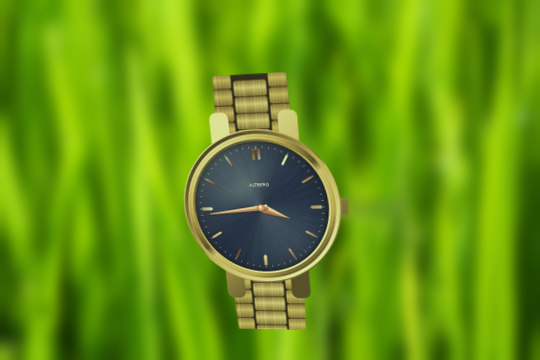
3h44
